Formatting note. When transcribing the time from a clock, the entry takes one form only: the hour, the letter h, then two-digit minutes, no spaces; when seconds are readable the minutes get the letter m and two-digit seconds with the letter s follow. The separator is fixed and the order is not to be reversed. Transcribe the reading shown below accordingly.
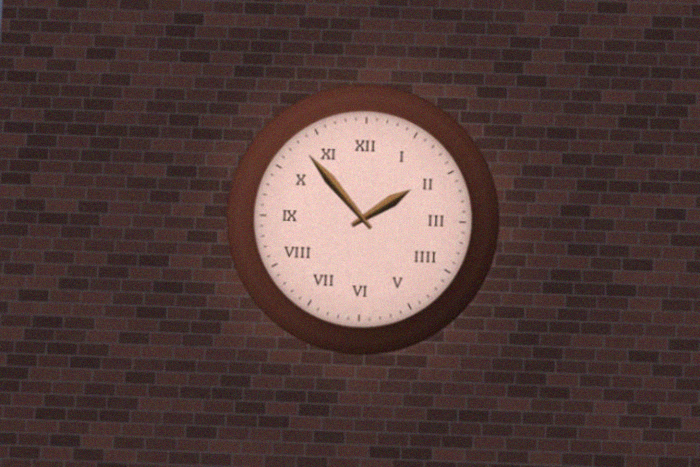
1h53
